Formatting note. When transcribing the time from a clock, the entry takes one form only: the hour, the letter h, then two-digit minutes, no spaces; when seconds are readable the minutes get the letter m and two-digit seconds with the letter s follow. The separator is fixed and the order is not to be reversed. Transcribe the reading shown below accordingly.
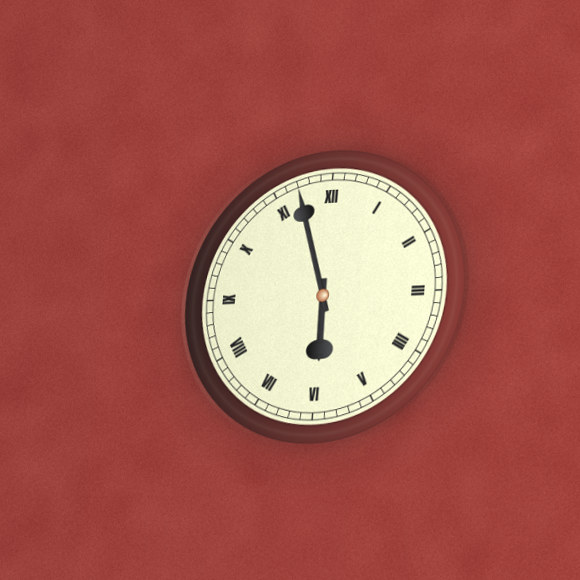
5h57
